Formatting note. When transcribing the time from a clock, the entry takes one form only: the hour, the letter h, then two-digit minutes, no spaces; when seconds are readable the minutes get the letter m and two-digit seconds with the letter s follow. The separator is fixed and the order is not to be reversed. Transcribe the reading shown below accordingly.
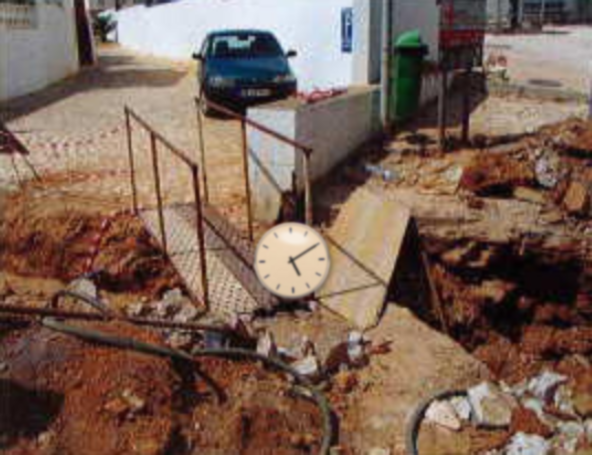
5h10
